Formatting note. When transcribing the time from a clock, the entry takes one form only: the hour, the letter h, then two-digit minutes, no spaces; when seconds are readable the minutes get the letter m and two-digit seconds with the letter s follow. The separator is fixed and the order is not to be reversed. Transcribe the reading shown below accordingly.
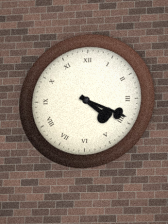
4h19
